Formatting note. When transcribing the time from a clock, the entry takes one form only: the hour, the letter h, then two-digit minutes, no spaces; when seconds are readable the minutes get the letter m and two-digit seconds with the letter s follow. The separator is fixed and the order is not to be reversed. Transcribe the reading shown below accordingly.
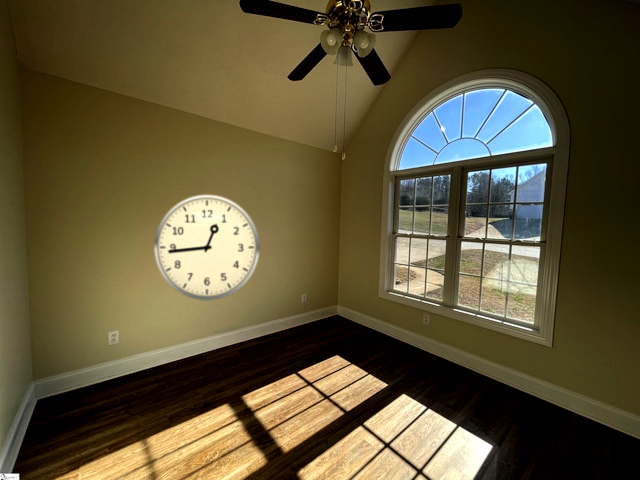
12h44
